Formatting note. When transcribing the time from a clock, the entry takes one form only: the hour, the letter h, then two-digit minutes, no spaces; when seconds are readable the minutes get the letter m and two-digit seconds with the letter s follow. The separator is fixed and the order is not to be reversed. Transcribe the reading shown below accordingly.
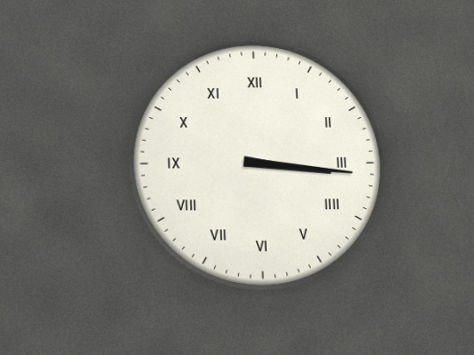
3h16
